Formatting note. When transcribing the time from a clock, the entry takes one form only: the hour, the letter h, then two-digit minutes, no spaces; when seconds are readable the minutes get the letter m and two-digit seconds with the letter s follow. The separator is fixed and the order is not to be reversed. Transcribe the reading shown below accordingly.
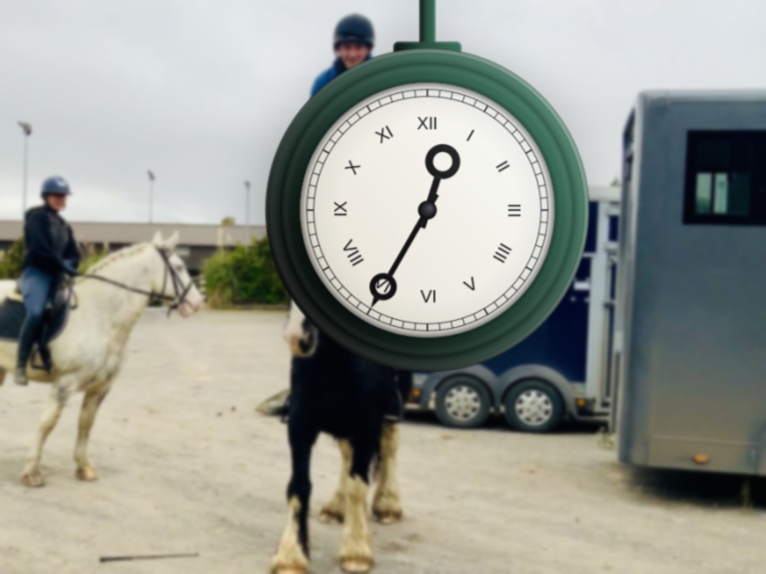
12h35
